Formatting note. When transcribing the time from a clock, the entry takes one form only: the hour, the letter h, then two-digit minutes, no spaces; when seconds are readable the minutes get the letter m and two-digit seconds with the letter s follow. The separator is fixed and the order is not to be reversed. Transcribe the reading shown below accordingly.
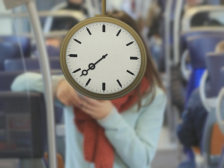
7h38
